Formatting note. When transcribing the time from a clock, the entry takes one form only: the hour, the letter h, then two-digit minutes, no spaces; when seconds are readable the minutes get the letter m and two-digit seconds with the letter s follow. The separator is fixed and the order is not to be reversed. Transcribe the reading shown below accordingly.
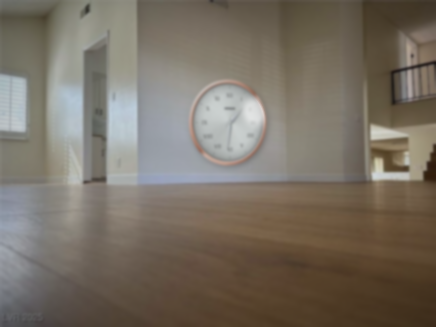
1h31
